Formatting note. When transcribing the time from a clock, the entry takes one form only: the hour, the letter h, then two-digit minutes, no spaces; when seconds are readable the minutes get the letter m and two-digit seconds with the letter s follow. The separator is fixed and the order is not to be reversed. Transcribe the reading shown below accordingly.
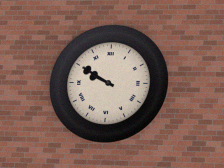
9h50
